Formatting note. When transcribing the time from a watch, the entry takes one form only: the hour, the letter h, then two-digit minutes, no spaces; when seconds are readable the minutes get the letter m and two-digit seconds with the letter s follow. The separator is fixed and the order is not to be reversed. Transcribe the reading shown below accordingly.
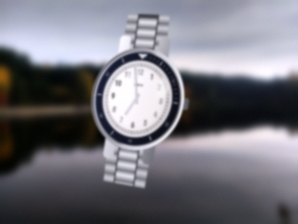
6h58
